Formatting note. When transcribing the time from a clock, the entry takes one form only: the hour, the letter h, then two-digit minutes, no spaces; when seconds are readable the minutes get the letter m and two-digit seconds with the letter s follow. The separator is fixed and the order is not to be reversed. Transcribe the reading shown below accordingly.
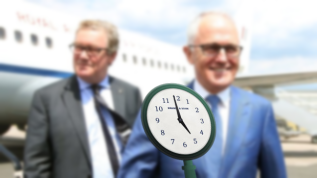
4h59
